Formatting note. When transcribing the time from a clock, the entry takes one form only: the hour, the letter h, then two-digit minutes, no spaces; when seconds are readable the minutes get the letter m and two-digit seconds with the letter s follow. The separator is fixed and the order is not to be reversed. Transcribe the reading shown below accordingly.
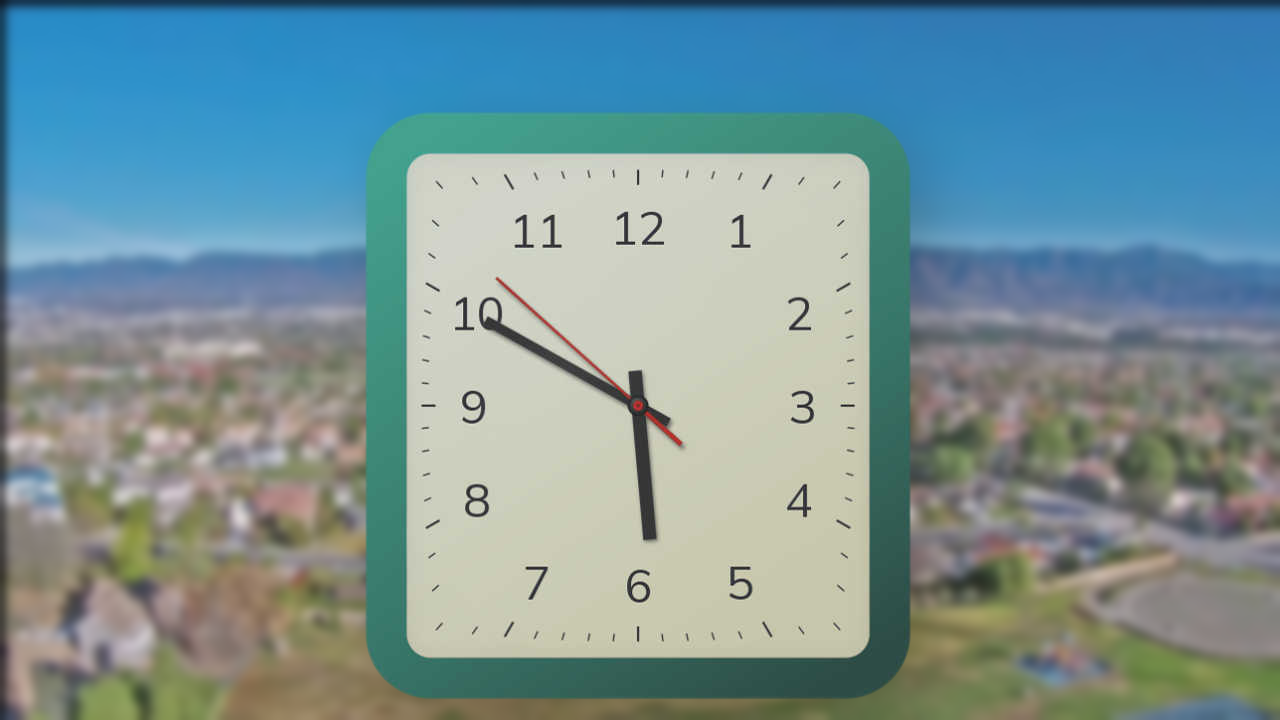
5h49m52s
